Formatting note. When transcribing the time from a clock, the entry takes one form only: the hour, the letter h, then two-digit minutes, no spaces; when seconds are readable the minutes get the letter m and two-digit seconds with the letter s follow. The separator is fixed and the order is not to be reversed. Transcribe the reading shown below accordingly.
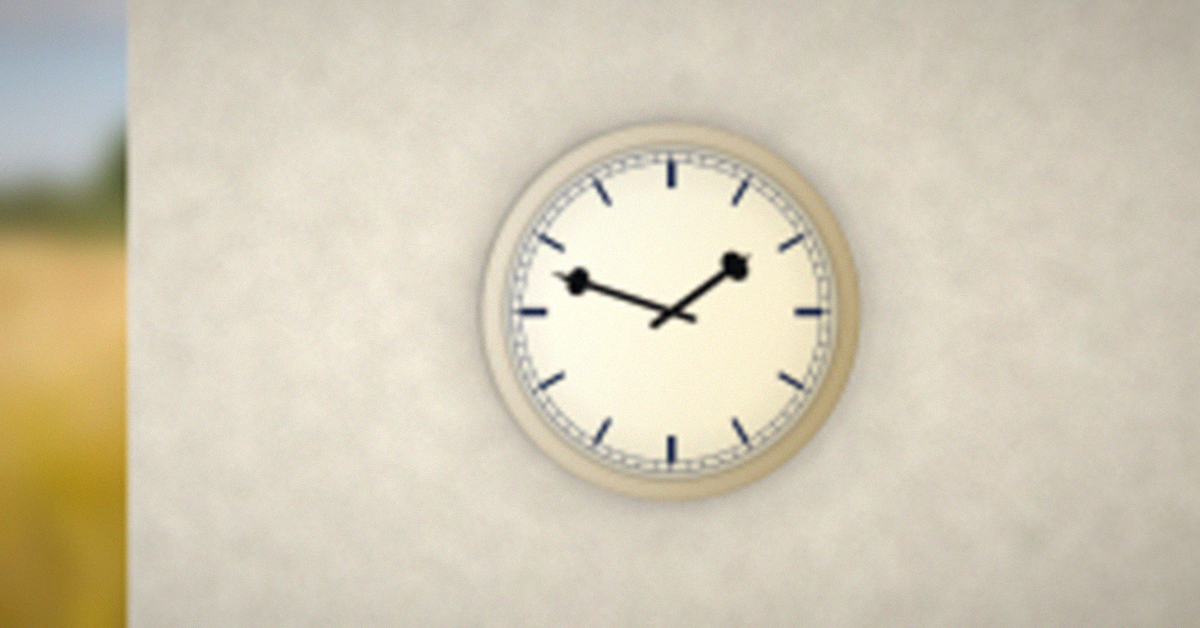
1h48
